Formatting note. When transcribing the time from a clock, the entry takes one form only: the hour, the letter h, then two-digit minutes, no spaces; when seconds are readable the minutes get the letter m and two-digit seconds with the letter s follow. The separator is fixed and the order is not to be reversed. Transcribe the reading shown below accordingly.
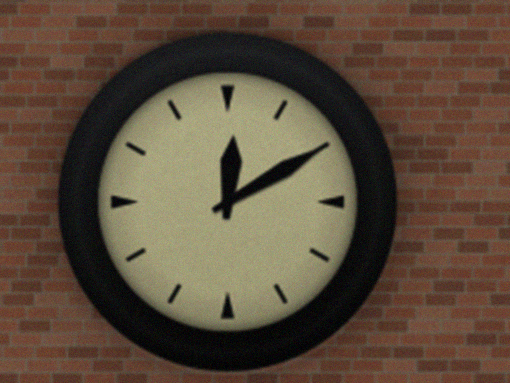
12h10
